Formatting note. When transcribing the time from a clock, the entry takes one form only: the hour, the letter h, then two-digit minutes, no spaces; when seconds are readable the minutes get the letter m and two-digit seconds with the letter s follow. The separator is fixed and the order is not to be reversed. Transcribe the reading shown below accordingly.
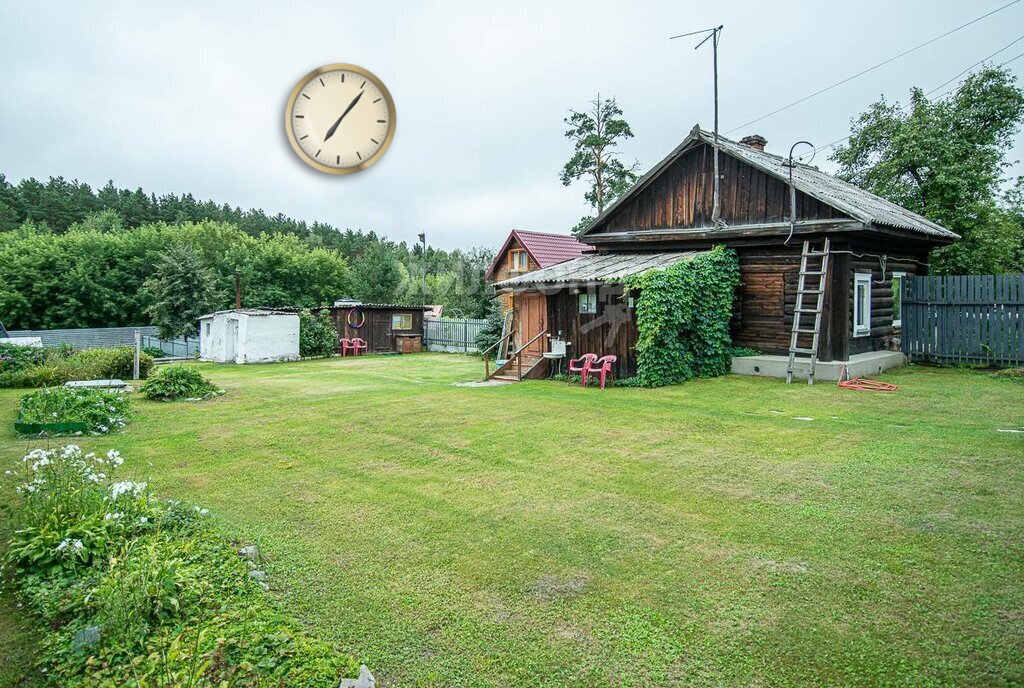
7h06
